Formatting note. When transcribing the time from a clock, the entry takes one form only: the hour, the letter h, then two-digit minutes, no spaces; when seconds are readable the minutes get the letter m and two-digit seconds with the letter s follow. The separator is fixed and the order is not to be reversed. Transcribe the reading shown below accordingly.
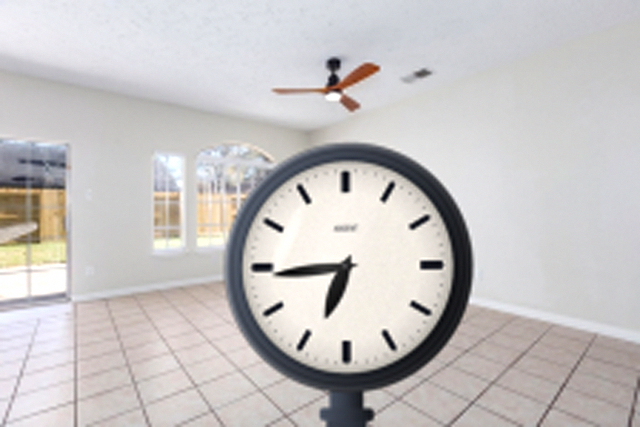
6h44
